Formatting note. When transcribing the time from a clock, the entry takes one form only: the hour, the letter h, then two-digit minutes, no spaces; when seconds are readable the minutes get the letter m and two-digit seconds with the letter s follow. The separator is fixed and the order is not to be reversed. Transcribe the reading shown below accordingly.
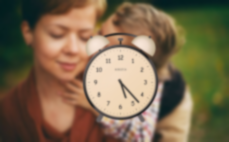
5h23
